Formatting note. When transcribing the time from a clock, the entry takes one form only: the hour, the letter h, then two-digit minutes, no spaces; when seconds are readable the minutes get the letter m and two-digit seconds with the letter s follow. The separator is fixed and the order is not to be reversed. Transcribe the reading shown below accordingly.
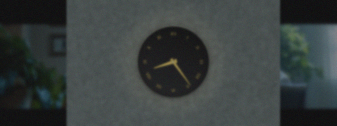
8h24
